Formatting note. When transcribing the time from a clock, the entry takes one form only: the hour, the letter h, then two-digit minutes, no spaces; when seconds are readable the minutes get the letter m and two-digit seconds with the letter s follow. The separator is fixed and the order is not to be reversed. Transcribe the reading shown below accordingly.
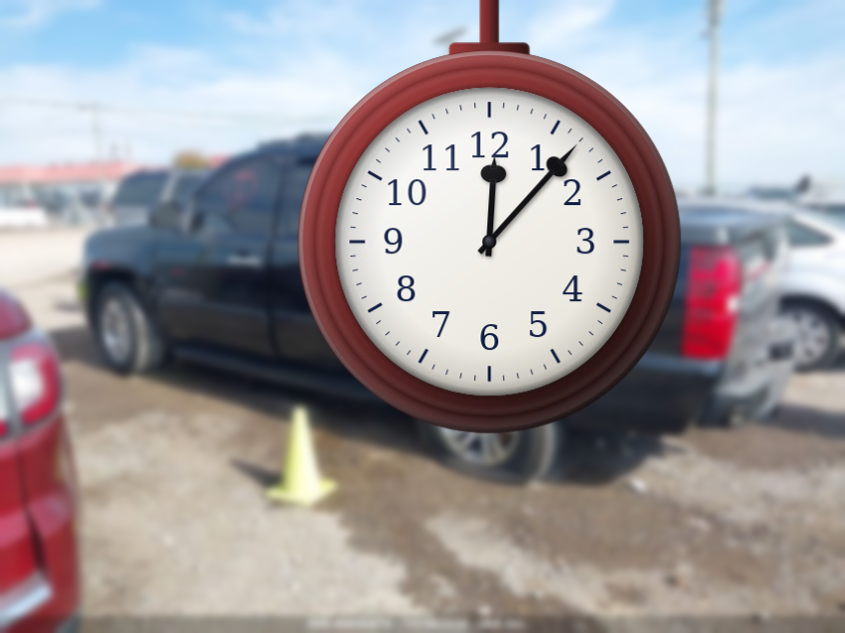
12h07
